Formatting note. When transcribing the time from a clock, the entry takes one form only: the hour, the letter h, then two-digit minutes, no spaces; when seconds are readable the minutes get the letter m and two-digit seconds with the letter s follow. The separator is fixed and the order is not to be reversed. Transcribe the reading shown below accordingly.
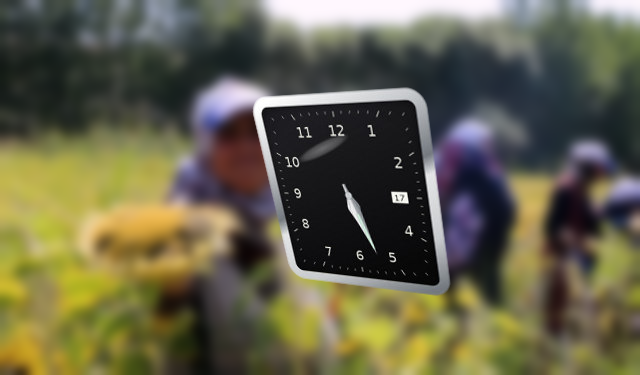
5h27
